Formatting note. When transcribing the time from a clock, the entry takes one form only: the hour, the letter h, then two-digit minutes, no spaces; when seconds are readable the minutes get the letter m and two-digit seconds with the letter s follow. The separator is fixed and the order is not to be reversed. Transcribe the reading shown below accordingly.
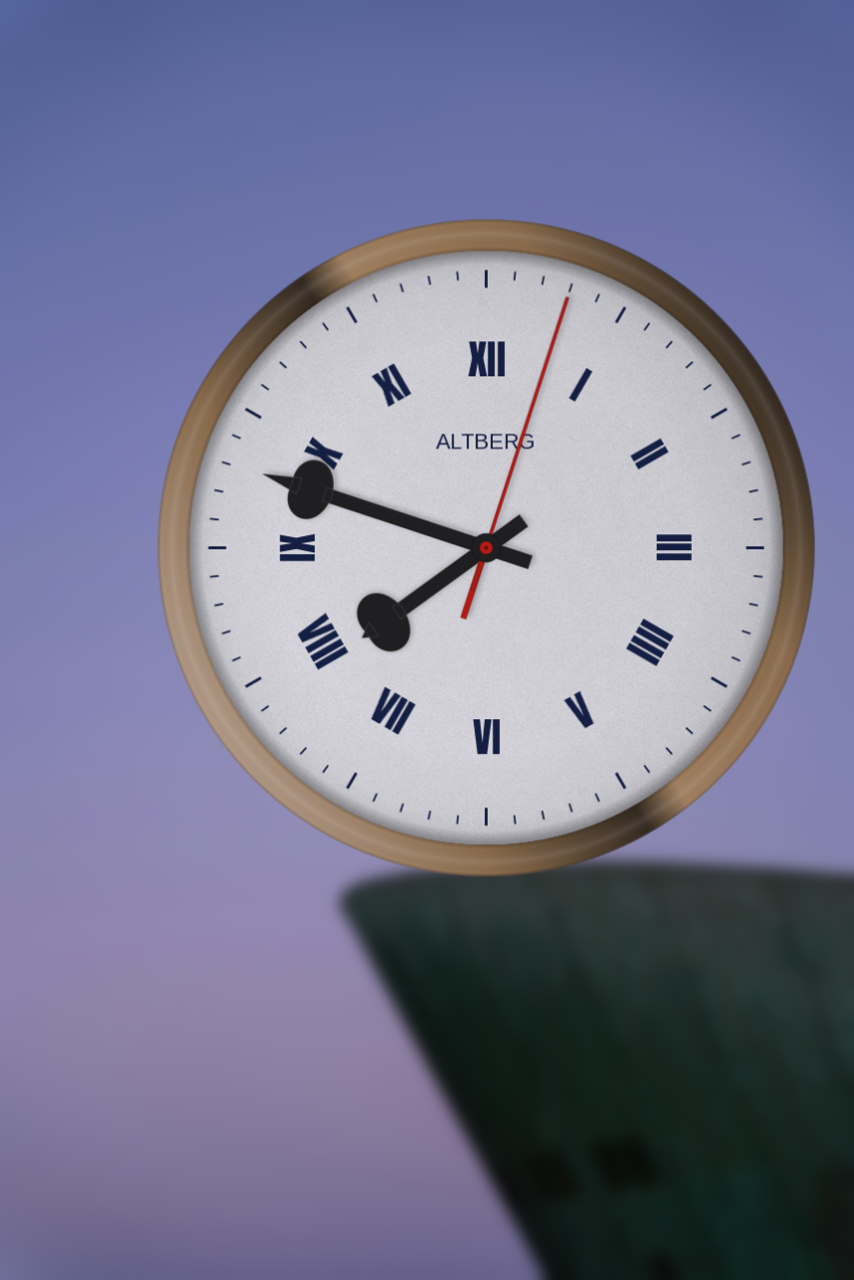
7h48m03s
